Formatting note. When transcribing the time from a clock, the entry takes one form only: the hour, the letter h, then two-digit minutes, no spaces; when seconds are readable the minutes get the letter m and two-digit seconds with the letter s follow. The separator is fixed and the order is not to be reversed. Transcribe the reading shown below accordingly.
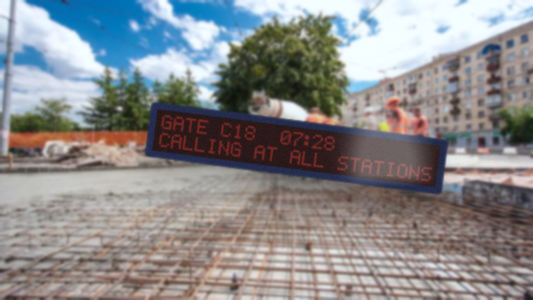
7h28
